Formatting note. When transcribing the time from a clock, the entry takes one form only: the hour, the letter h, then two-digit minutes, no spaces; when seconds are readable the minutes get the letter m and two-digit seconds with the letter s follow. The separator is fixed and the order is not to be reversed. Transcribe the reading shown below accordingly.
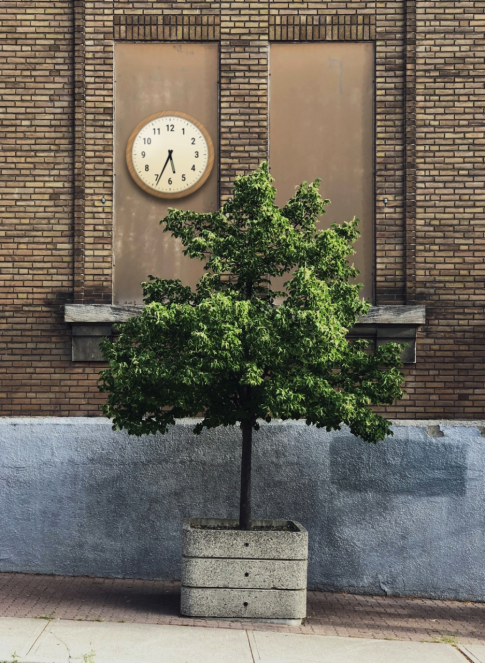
5h34
